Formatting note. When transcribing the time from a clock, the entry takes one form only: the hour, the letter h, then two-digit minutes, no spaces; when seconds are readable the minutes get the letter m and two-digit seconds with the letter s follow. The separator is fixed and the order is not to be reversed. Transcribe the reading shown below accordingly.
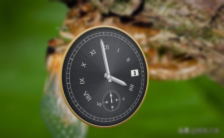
3h59
